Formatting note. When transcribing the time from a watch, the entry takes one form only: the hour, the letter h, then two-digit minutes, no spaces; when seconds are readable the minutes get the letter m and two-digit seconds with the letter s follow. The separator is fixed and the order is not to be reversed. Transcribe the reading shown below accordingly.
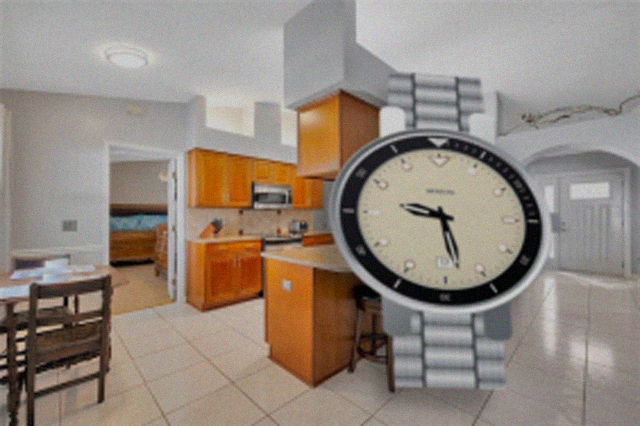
9h28
